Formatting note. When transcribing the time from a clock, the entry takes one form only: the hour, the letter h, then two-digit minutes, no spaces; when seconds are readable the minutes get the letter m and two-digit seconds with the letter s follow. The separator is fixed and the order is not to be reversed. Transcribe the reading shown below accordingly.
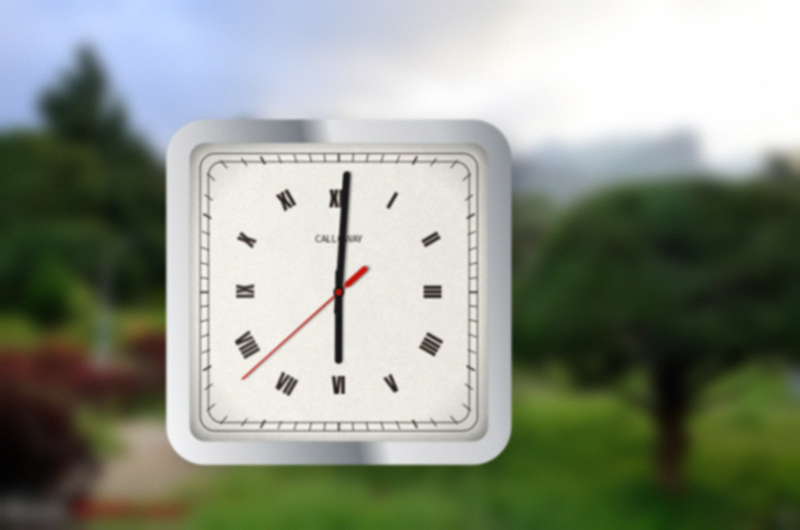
6h00m38s
